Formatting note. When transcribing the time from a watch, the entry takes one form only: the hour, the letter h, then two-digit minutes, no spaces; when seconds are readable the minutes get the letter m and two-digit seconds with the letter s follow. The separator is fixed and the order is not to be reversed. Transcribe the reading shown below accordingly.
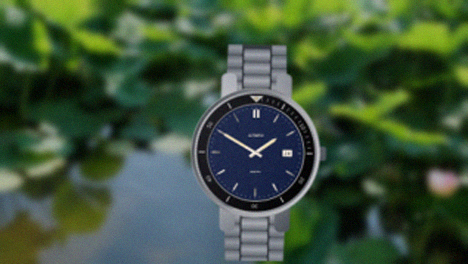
1h50
